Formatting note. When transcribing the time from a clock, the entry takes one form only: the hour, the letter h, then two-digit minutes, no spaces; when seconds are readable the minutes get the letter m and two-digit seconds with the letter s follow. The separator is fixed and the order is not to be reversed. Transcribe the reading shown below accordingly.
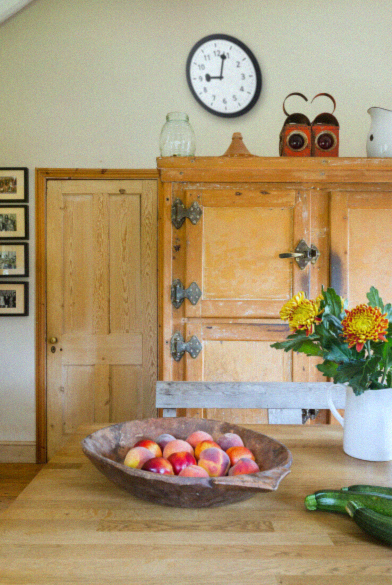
9h03
